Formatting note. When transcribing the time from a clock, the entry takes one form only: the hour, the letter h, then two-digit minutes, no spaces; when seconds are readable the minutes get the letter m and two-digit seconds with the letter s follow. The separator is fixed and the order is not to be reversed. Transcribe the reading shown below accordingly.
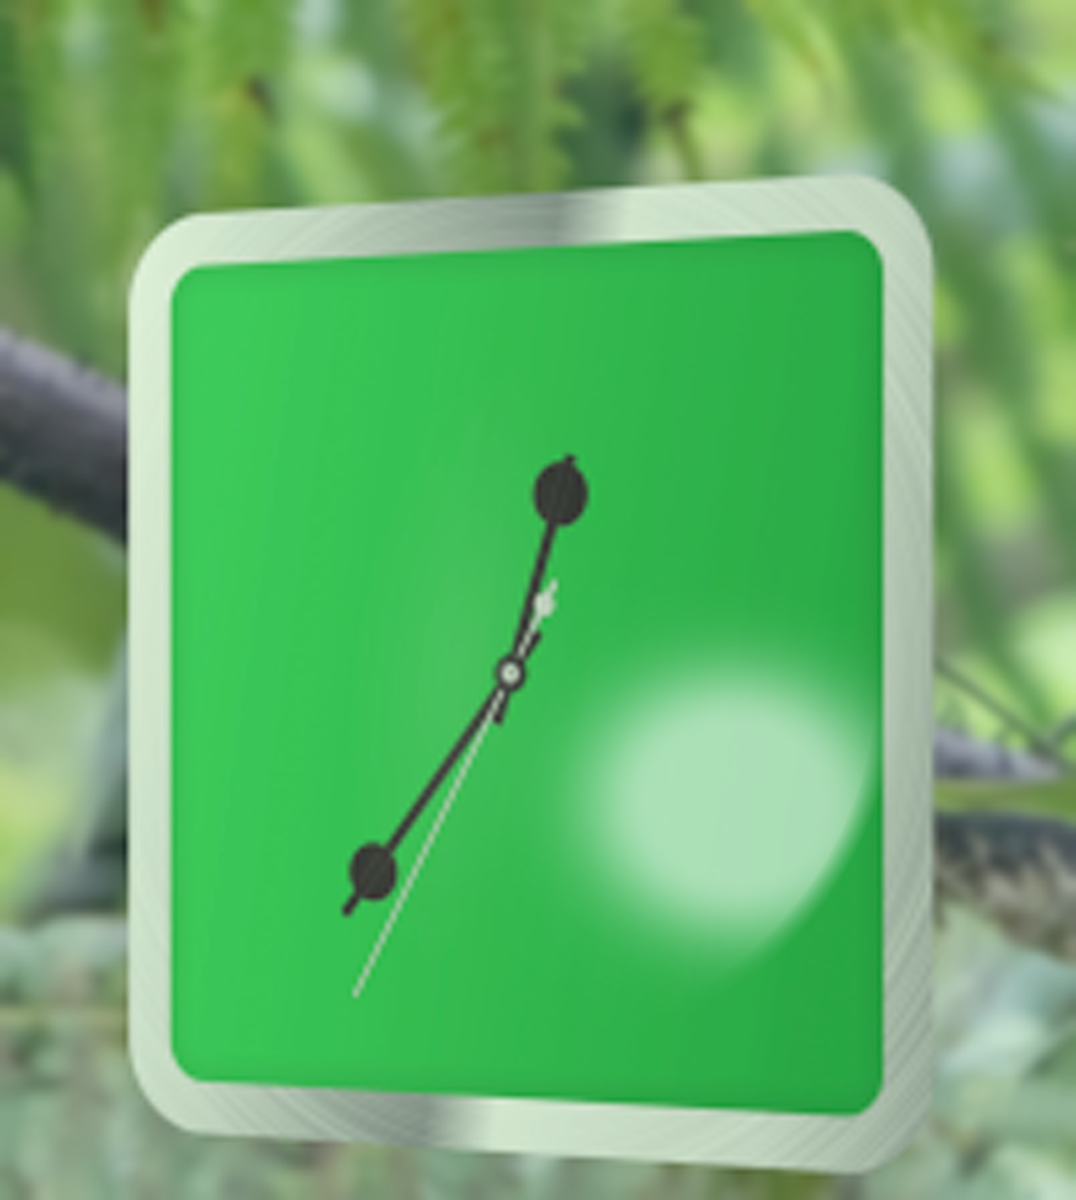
12h36m35s
